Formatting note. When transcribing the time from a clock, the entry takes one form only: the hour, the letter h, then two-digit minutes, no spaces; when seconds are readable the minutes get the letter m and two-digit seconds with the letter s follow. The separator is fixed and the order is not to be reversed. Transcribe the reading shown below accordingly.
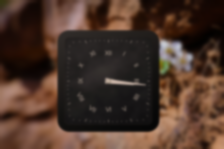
3h16
